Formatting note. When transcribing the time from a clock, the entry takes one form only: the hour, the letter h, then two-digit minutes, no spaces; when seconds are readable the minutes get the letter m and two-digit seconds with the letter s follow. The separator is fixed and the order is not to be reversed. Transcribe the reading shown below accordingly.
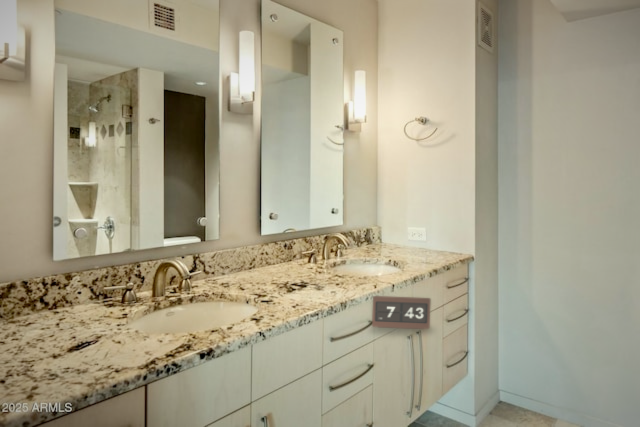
7h43
